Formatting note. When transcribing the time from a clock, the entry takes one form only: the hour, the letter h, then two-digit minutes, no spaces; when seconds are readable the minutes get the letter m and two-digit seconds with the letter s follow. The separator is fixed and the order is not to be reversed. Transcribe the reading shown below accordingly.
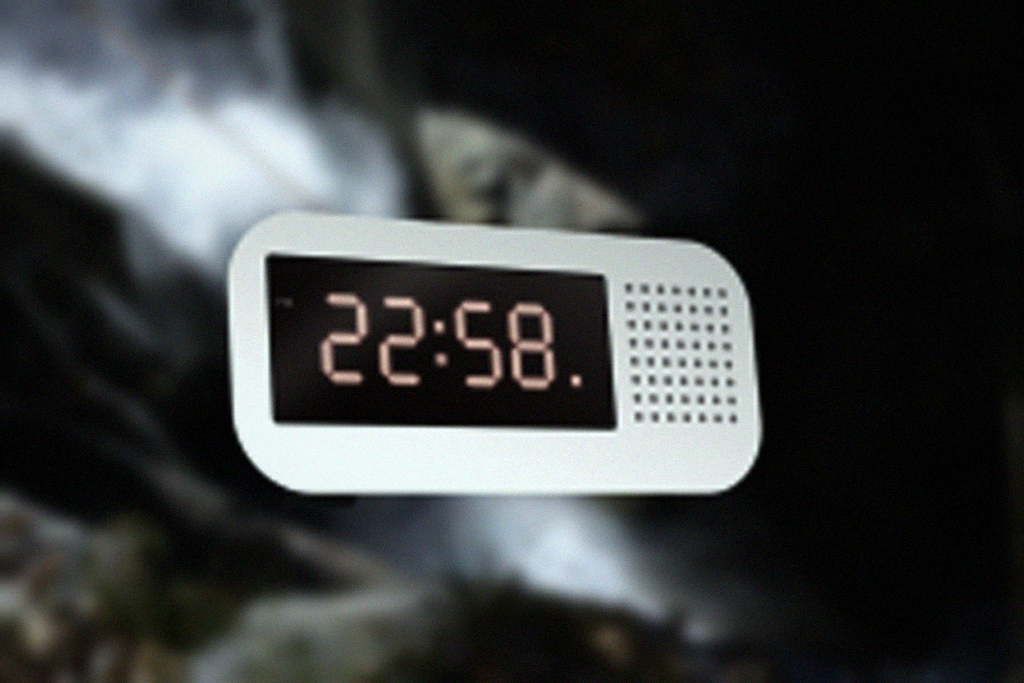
22h58
